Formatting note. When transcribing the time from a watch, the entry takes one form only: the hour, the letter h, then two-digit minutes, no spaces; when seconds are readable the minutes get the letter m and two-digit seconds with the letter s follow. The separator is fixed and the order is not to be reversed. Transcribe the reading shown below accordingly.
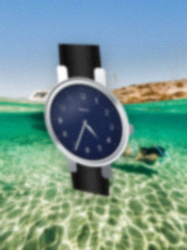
4h34
